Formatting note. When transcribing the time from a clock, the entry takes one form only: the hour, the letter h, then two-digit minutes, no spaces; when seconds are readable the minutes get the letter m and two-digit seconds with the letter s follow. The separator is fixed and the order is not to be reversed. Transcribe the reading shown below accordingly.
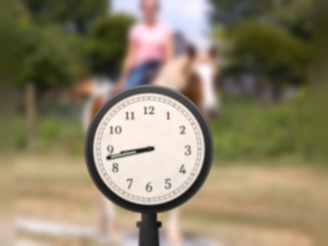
8h43
